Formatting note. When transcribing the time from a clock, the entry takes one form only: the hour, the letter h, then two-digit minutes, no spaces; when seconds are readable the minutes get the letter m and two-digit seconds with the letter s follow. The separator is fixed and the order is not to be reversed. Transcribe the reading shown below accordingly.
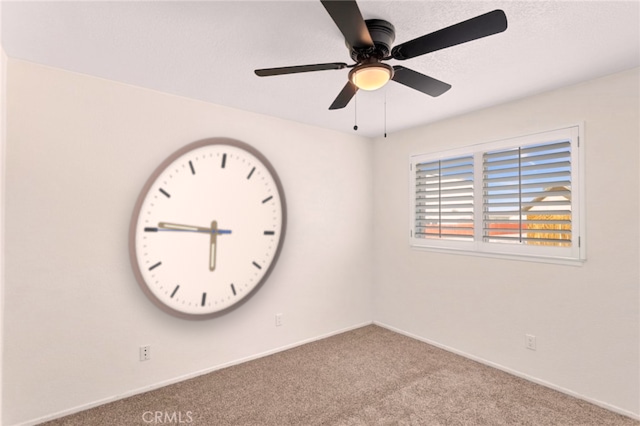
5h45m45s
